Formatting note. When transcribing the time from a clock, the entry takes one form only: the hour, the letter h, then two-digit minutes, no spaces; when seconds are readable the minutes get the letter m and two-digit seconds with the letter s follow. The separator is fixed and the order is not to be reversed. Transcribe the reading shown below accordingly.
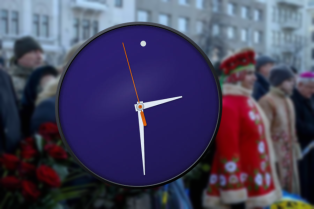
2h28m57s
